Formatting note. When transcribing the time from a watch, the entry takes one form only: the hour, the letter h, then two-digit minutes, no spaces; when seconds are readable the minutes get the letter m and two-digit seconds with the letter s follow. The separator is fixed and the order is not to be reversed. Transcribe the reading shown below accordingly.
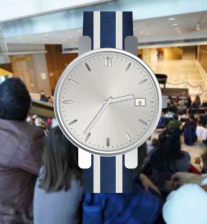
2h36
